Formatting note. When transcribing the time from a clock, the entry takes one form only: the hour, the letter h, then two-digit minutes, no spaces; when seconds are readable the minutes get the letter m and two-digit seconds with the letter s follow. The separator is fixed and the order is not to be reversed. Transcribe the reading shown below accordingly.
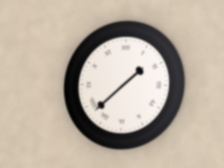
1h38
